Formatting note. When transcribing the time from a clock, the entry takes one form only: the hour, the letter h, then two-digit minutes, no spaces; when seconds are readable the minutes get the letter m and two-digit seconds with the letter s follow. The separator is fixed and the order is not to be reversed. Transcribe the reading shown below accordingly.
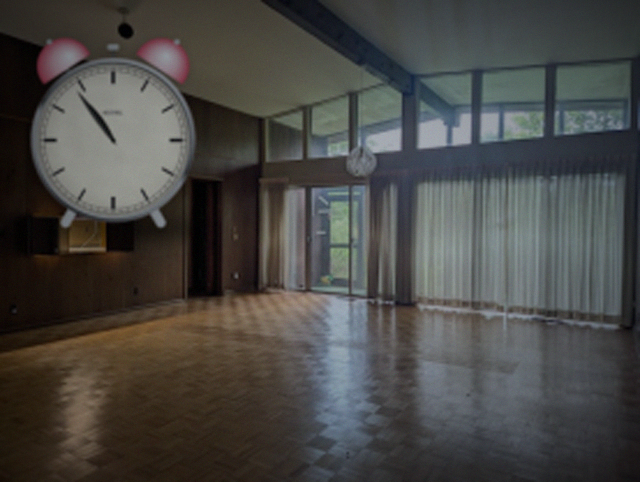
10h54
